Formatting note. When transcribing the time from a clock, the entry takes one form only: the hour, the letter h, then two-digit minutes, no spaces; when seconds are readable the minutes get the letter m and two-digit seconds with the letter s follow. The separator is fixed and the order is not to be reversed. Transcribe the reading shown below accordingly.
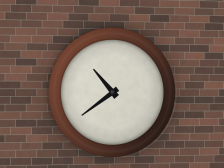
10h39
